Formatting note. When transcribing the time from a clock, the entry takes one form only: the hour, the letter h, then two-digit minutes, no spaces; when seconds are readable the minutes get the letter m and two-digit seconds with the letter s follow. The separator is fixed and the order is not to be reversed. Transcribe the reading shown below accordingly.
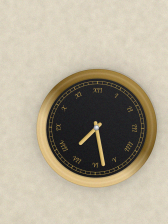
7h28
